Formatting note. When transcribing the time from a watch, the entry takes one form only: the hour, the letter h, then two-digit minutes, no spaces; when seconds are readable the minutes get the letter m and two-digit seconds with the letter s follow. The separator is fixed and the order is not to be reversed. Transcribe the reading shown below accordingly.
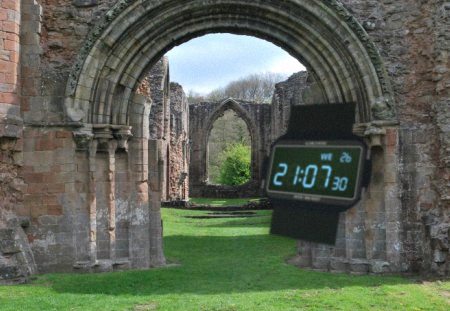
21h07m30s
